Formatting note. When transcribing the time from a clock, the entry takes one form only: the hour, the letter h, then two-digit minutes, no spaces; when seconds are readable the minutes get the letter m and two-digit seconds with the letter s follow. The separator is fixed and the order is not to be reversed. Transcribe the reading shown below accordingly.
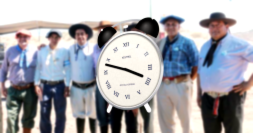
3h48
